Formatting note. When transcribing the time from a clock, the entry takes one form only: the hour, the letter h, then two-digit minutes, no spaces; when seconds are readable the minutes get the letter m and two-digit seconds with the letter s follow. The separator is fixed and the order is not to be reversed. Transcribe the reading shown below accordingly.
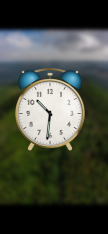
10h31
